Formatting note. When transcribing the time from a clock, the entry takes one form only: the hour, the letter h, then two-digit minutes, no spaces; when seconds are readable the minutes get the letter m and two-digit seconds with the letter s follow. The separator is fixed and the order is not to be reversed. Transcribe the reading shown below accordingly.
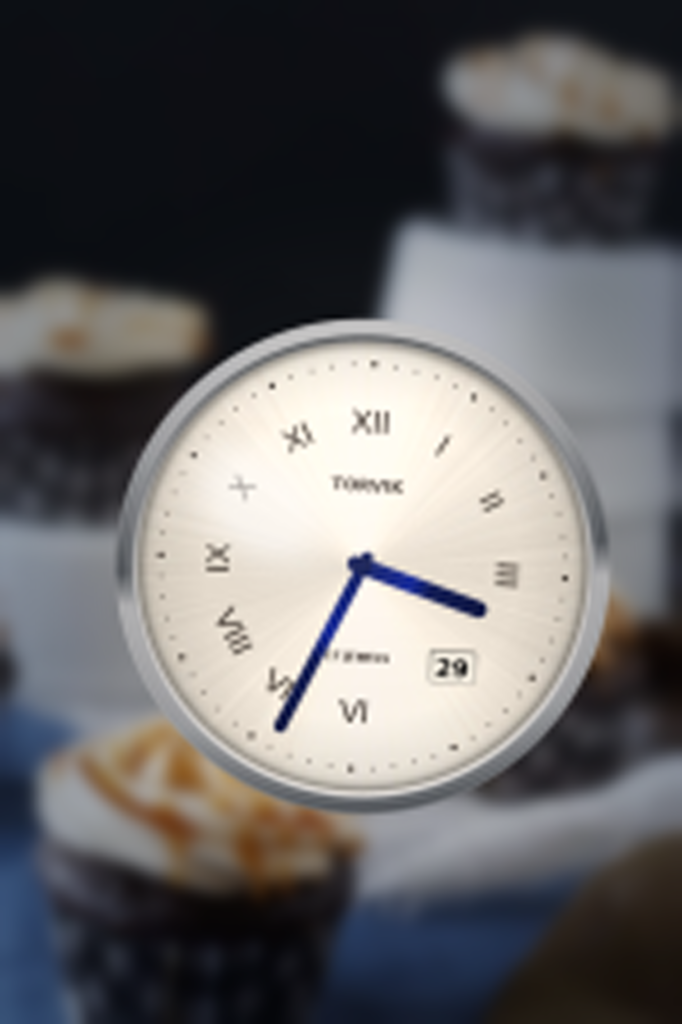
3h34
